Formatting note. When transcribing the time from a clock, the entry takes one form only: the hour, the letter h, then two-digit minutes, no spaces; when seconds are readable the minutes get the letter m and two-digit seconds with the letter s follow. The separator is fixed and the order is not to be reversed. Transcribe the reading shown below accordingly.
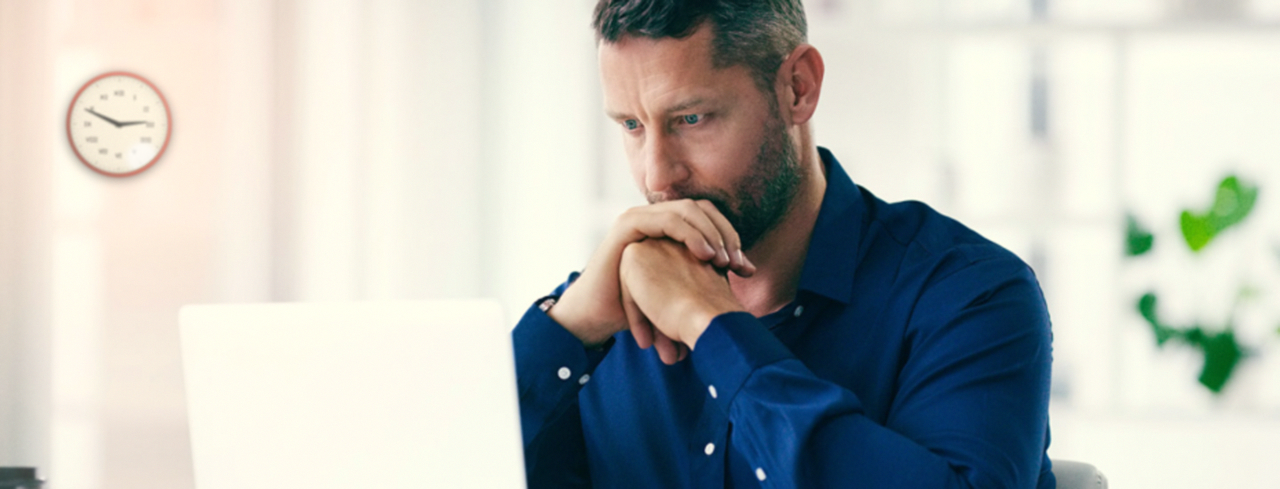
2h49
